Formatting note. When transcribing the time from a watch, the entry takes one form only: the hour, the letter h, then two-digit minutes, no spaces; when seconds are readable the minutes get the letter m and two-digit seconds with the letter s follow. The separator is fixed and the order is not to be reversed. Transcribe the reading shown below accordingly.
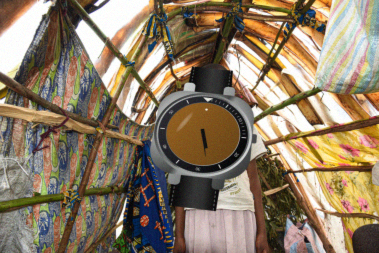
5h28
